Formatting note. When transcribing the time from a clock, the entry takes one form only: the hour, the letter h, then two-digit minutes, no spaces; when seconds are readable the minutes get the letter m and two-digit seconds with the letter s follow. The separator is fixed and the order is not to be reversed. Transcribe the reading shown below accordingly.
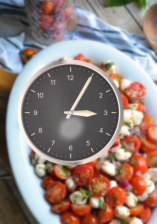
3h05
